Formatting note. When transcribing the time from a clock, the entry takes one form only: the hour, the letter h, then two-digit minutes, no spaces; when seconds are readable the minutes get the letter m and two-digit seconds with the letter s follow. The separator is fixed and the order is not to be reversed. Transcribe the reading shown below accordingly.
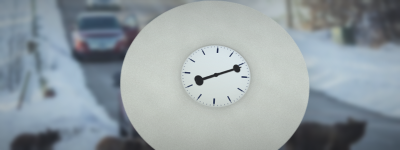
8h11
